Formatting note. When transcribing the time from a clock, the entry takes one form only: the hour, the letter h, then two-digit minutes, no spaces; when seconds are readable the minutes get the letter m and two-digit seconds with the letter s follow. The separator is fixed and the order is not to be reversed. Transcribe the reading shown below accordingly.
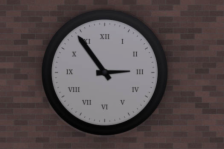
2h54
